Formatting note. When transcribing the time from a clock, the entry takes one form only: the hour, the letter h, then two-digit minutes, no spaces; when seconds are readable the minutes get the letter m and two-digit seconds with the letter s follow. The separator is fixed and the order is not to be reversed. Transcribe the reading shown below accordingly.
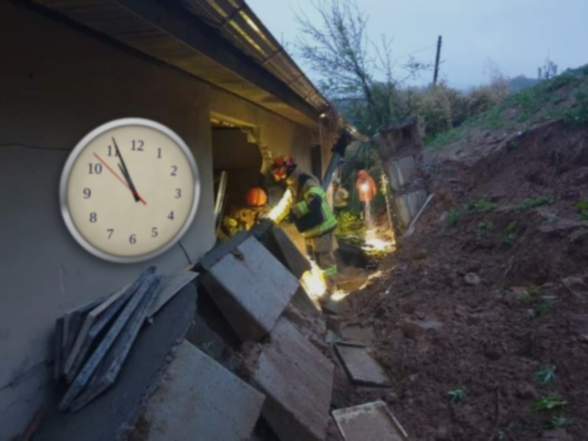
10h55m52s
